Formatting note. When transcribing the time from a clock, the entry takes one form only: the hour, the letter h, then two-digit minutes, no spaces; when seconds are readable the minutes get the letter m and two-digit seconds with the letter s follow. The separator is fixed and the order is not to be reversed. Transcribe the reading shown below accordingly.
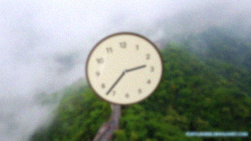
2h37
